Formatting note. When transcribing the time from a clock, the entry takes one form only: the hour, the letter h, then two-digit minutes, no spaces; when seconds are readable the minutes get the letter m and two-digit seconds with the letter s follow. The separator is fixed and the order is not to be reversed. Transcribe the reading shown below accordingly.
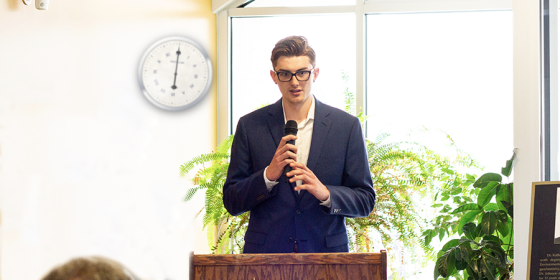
6h00
